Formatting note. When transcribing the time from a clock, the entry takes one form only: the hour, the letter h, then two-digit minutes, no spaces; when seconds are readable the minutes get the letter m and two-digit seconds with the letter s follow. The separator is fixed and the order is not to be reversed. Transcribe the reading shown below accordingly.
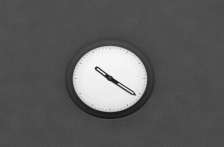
10h21
